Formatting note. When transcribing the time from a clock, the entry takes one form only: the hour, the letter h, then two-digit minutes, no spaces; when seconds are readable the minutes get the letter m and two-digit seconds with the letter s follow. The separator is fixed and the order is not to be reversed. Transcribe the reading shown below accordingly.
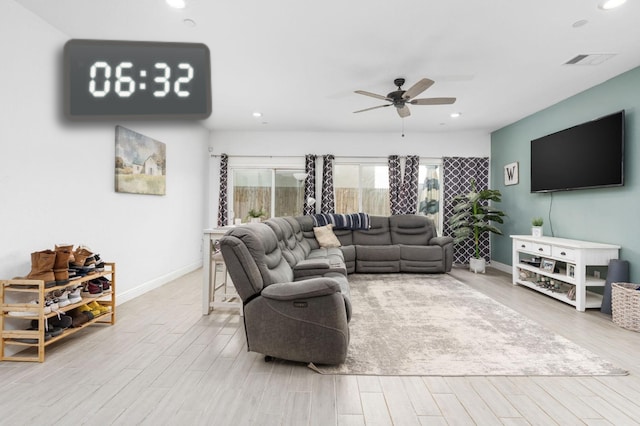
6h32
